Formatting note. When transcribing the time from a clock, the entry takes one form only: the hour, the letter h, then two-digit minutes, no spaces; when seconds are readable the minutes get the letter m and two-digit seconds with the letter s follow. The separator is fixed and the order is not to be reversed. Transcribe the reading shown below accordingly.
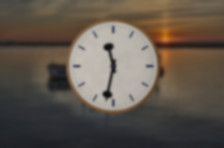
11h32
